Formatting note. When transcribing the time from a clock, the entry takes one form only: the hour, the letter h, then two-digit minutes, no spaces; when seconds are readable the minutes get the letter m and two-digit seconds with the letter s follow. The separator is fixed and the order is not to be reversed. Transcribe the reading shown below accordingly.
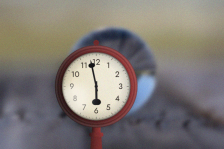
5h58
